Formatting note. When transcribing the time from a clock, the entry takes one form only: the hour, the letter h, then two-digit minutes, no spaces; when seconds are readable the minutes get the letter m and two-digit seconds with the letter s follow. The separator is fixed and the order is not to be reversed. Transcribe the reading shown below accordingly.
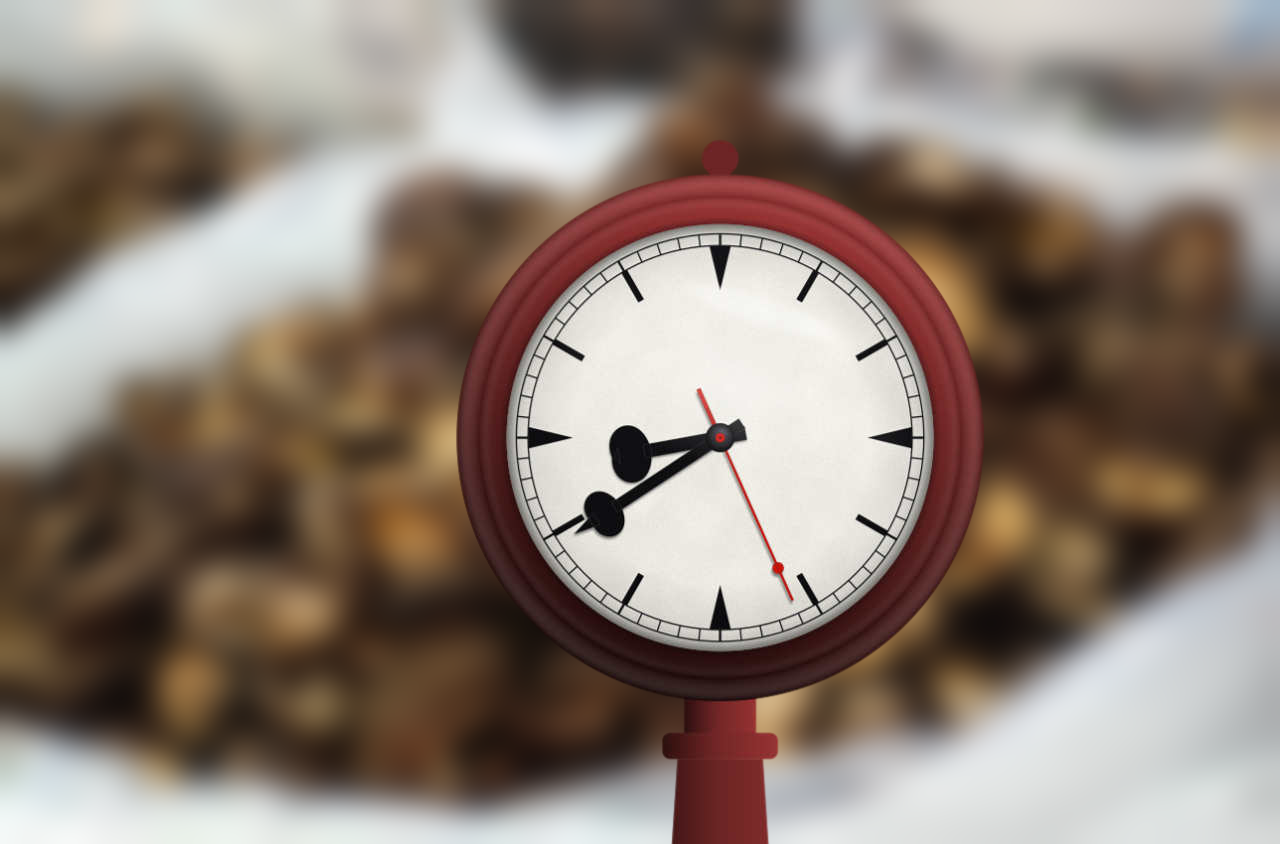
8h39m26s
